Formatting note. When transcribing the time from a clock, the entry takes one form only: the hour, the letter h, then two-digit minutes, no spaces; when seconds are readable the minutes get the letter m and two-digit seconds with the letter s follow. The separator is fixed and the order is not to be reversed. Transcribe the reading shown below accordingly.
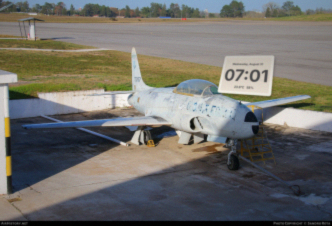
7h01
